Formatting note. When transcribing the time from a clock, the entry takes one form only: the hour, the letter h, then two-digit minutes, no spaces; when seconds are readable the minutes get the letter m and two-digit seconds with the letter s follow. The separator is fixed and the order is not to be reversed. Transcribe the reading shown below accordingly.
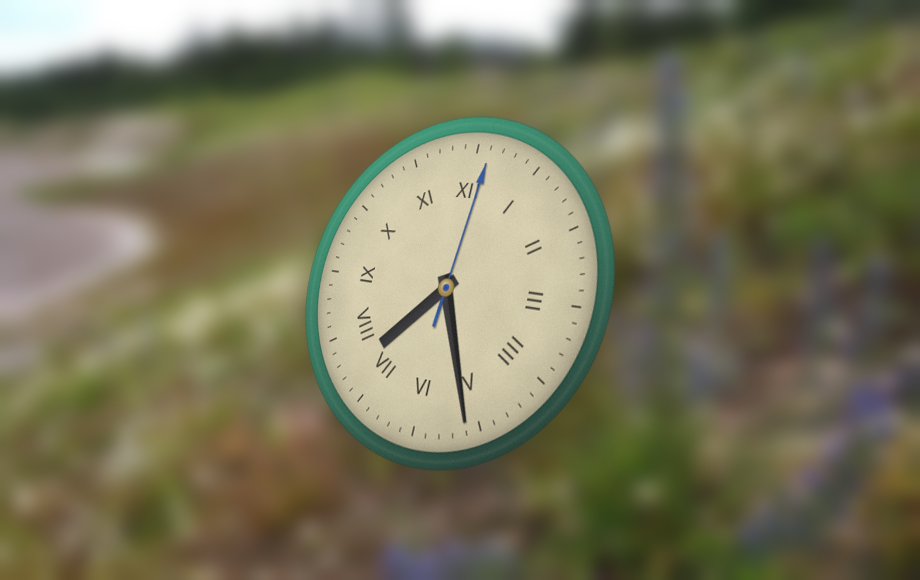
7h26m01s
